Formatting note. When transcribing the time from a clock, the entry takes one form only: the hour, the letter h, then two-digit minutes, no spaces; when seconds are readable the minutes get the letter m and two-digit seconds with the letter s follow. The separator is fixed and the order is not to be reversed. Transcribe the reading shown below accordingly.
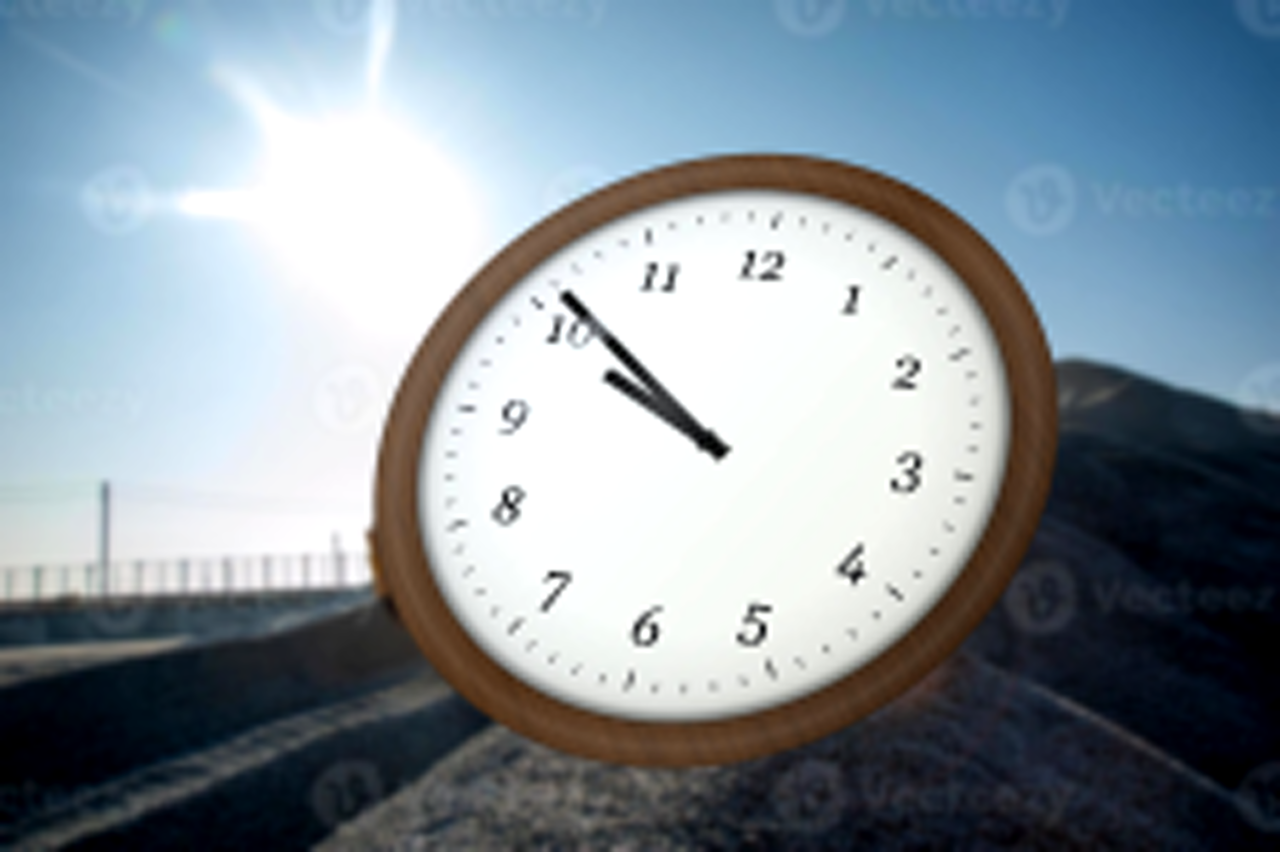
9h51
